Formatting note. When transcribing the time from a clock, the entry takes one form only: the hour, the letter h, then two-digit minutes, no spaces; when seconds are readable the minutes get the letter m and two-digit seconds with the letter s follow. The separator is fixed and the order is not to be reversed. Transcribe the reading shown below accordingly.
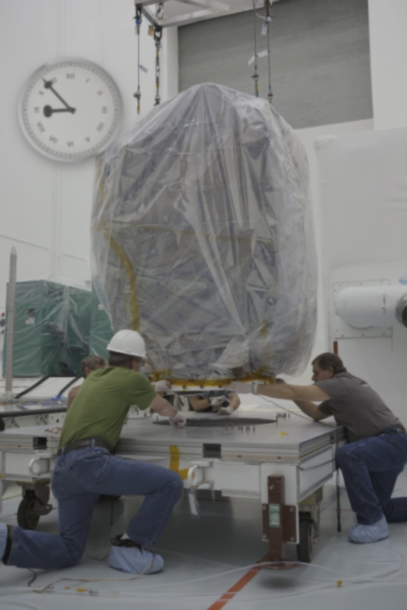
8h53
